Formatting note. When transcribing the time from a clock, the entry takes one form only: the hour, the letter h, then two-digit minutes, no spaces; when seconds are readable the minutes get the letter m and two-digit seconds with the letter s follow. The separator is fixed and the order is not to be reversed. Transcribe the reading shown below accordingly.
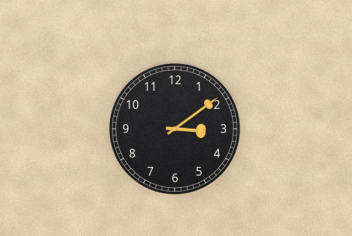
3h09
